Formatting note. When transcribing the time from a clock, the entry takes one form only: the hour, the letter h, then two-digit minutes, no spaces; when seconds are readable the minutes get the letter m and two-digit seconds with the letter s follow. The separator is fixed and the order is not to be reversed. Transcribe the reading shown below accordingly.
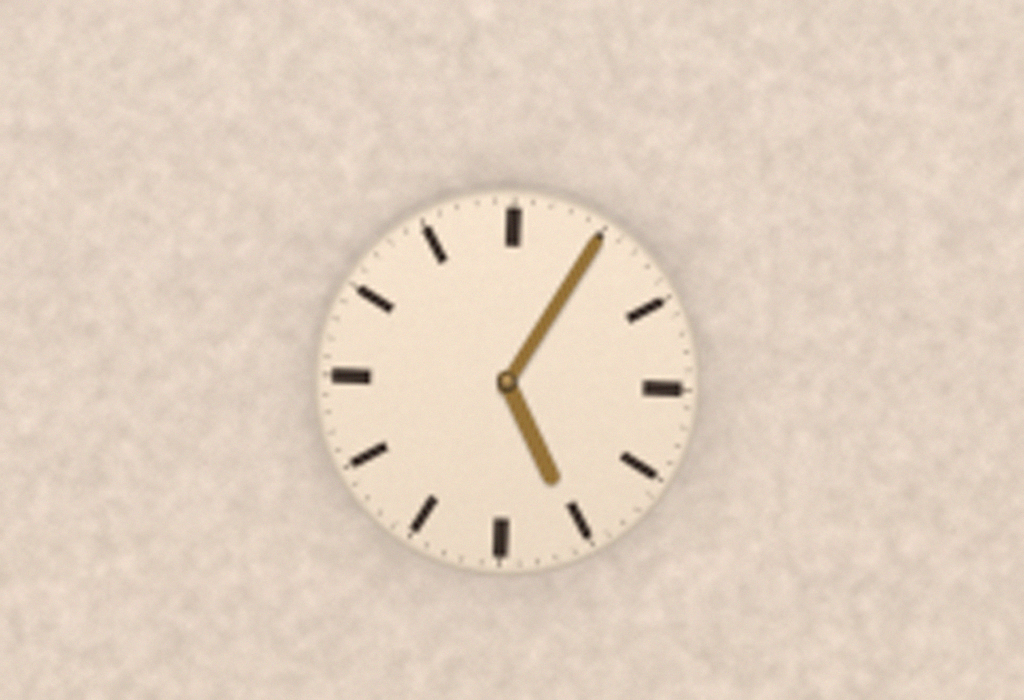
5h05
